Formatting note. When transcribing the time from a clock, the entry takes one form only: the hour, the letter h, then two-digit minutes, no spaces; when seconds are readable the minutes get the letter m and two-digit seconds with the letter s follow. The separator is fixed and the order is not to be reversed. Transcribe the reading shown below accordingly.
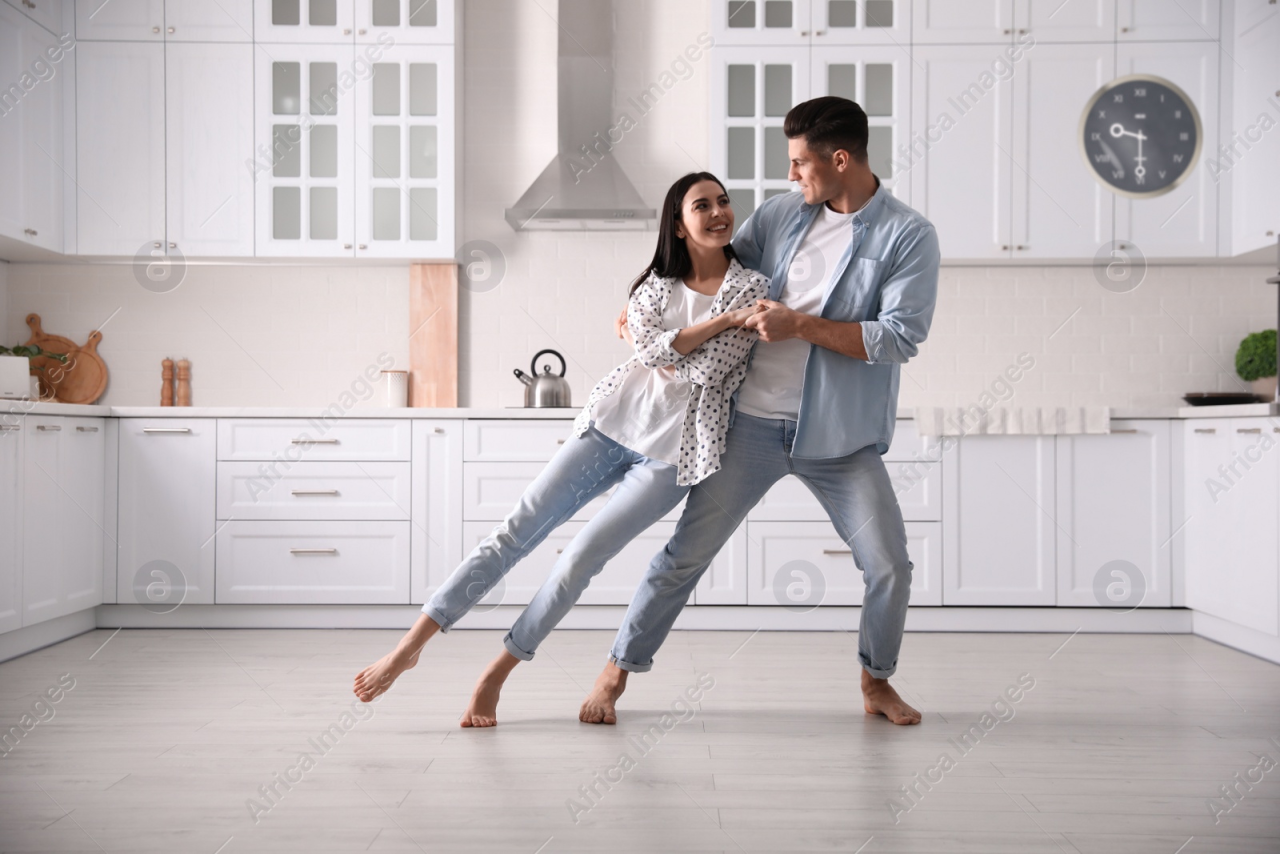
9h30
